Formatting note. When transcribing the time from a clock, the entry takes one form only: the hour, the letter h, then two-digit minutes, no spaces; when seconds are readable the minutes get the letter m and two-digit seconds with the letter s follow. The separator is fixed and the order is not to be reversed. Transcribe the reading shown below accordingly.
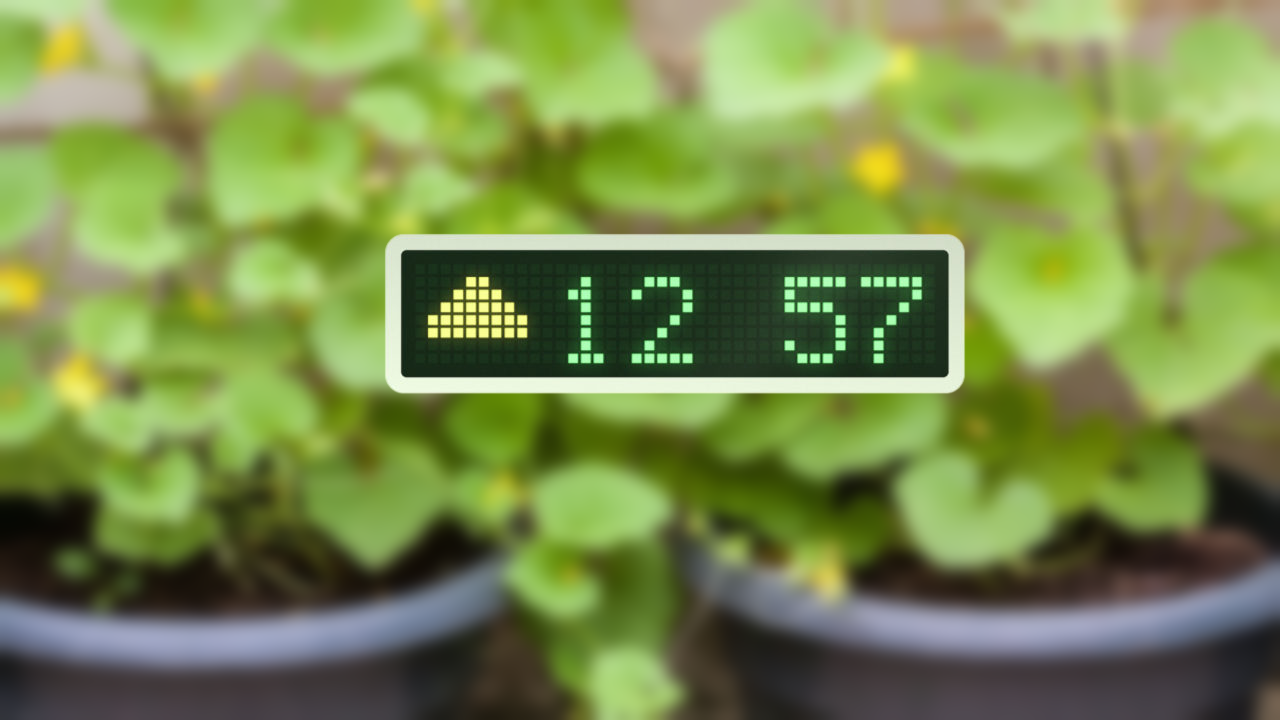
12h57
